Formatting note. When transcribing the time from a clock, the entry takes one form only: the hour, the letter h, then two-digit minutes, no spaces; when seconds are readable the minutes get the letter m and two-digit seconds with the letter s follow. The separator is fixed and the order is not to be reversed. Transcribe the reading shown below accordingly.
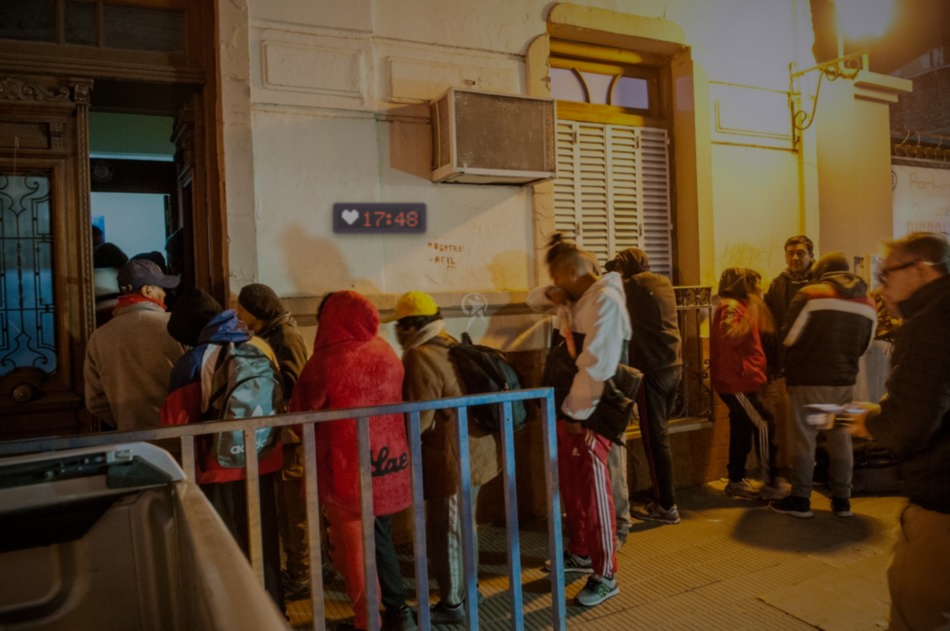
17h48
